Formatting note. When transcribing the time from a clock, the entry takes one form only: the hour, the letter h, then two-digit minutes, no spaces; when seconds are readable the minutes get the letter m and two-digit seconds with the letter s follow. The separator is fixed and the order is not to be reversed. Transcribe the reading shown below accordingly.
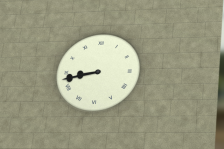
8h43
